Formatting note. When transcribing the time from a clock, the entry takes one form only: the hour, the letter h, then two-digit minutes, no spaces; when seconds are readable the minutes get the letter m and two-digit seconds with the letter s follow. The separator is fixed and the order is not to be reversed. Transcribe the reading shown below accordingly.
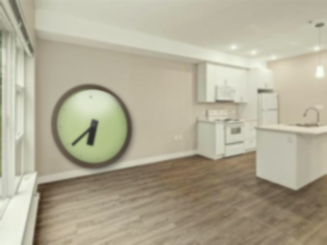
6h39
